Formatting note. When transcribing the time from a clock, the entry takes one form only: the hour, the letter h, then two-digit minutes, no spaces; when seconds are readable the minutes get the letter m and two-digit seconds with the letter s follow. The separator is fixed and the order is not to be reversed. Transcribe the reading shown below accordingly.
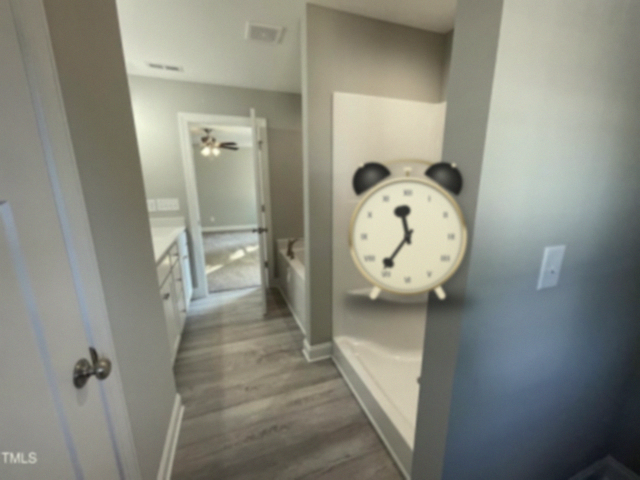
11h36
